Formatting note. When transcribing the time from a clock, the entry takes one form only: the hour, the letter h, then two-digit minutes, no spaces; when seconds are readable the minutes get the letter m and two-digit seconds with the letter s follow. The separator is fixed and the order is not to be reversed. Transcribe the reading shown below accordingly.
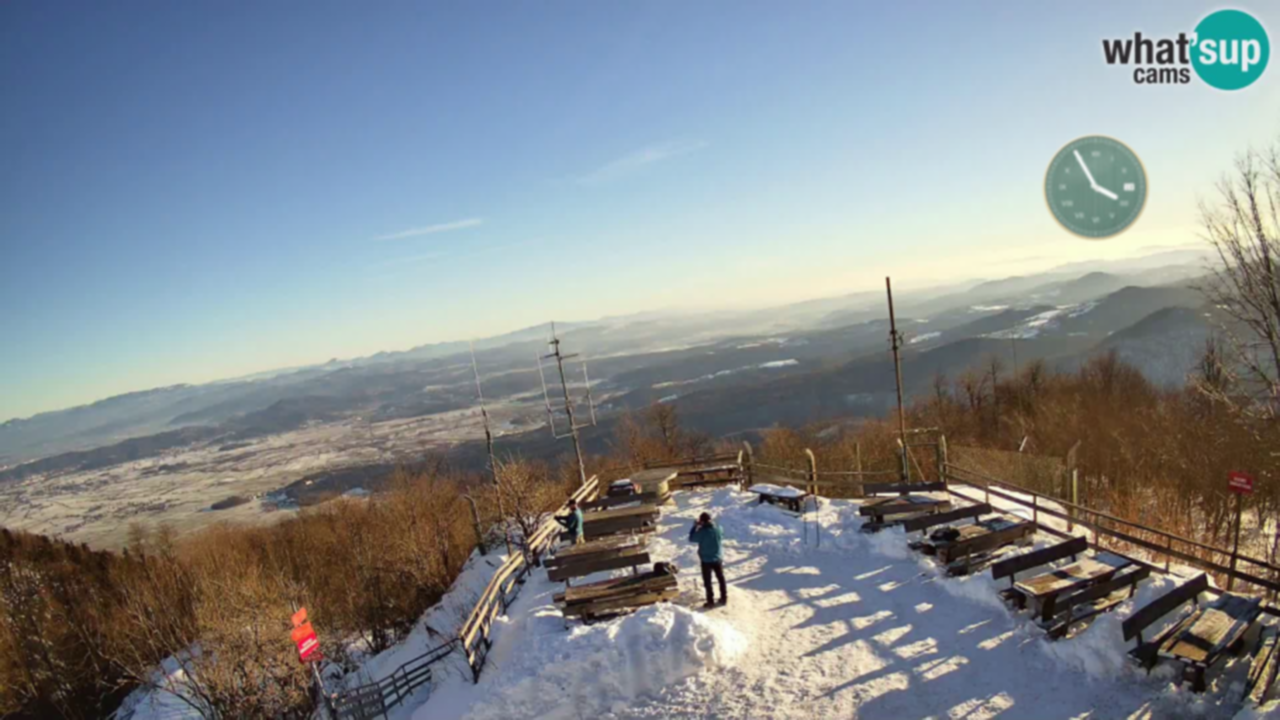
3h55
